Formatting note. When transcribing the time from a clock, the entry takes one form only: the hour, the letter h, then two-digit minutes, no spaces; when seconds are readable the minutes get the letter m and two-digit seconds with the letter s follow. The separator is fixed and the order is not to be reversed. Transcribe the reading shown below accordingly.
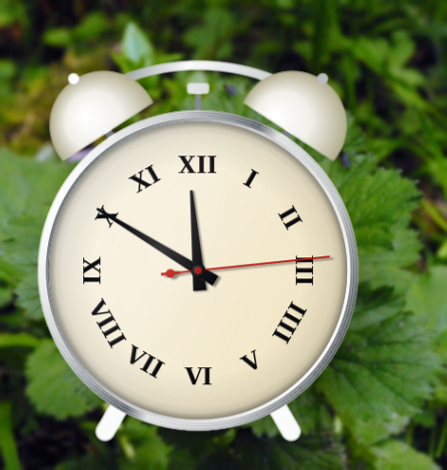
11h50m14s
